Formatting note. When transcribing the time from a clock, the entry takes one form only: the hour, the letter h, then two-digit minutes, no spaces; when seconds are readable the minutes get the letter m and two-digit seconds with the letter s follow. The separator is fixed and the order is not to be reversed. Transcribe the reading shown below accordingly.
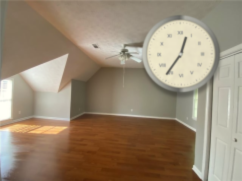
12h36
